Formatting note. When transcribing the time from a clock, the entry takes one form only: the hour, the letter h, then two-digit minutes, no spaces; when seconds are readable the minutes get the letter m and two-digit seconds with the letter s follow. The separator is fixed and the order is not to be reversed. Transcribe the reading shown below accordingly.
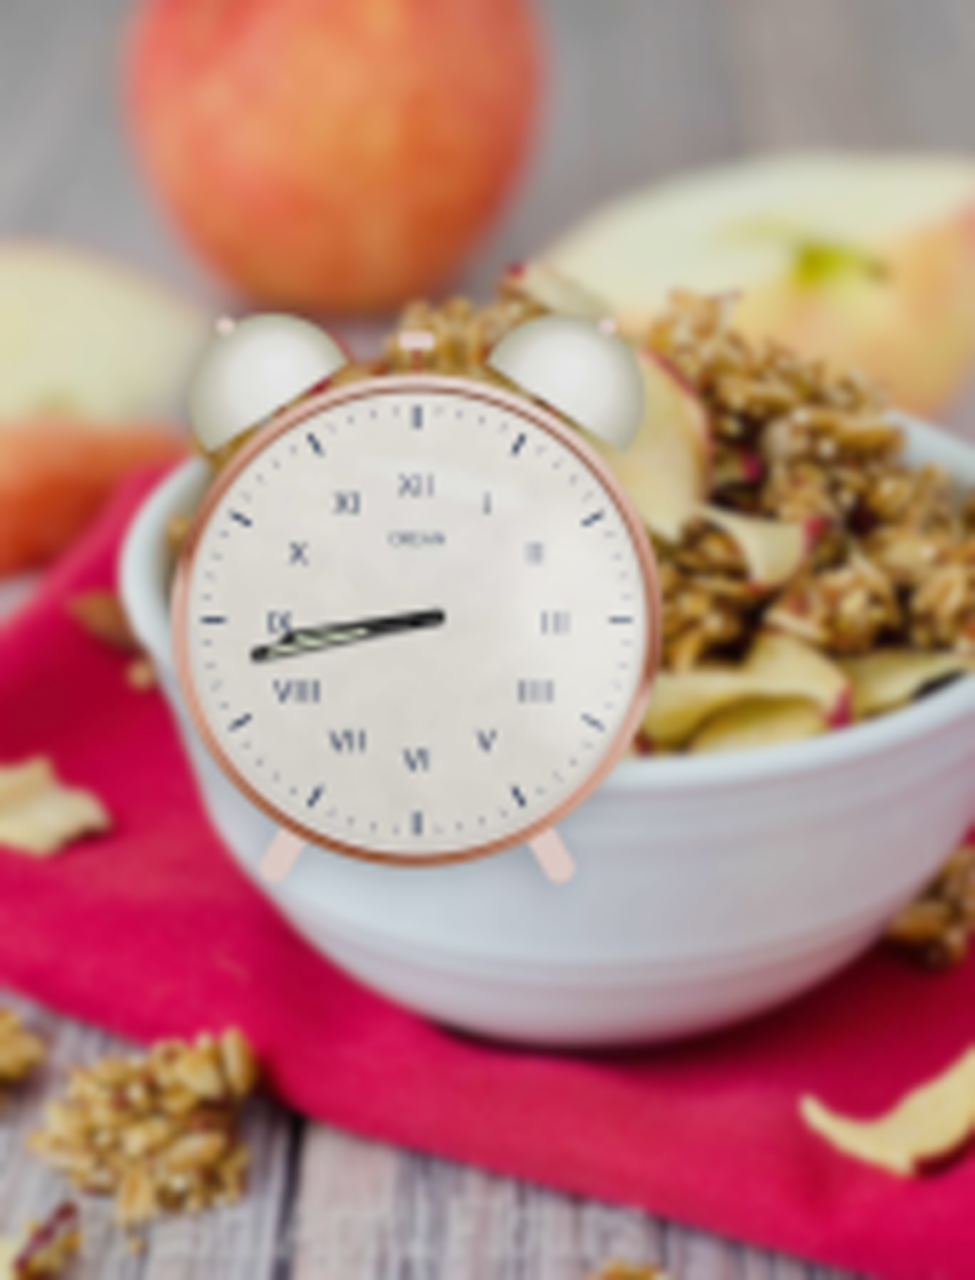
8h43
